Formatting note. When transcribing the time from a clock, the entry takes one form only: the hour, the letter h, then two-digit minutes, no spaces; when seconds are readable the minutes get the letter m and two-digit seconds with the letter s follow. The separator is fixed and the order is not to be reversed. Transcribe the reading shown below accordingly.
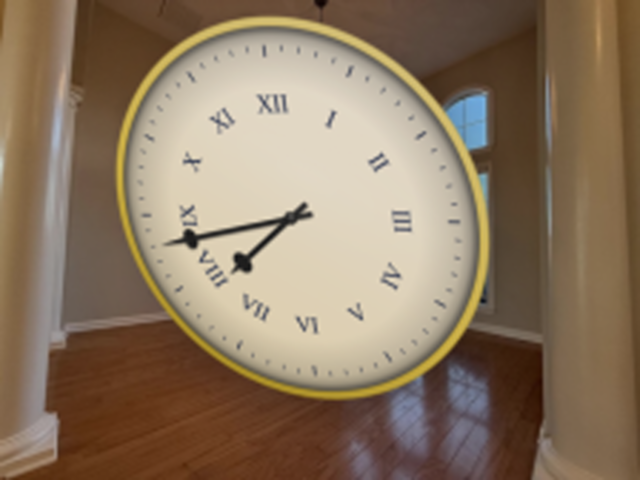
7h43
